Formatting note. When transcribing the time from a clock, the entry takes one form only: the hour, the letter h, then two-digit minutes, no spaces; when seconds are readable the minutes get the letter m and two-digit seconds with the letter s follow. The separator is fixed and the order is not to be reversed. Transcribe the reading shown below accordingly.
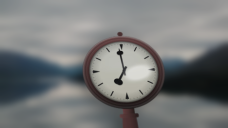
6h59
